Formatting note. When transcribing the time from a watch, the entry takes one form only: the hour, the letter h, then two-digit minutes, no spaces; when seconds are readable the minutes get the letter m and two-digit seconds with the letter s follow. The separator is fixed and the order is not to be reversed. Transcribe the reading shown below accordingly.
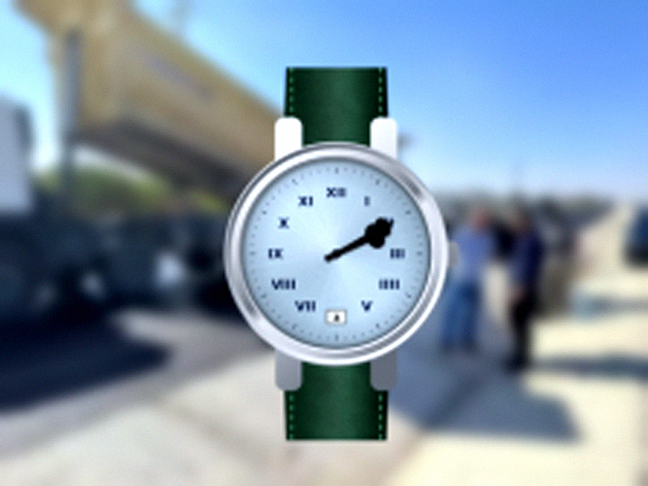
2h10
